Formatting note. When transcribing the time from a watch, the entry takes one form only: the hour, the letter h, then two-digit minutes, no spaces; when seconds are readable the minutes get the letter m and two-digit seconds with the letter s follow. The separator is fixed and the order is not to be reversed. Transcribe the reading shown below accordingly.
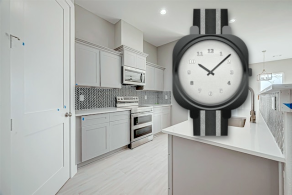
10h08
